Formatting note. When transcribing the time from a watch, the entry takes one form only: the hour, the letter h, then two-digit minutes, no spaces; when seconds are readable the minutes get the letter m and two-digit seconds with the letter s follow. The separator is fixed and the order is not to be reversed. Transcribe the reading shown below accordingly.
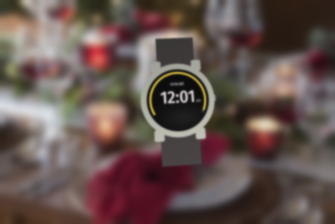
12h01
